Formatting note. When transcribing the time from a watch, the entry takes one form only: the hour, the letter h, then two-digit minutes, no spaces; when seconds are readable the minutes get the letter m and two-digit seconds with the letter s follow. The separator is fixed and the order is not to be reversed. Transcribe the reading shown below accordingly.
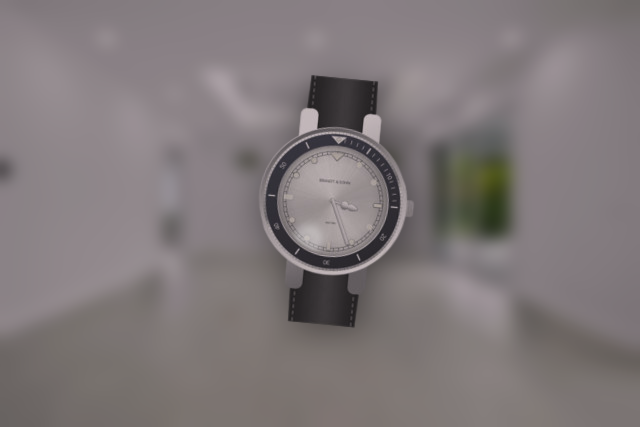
3h26
